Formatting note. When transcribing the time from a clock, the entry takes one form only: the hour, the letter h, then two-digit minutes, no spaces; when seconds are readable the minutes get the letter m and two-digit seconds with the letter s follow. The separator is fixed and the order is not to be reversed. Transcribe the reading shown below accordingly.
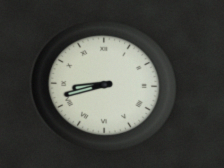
8h42
